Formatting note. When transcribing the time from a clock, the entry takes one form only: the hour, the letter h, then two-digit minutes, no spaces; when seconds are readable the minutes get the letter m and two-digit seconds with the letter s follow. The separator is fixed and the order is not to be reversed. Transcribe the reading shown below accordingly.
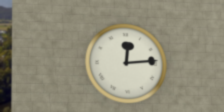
12h14
